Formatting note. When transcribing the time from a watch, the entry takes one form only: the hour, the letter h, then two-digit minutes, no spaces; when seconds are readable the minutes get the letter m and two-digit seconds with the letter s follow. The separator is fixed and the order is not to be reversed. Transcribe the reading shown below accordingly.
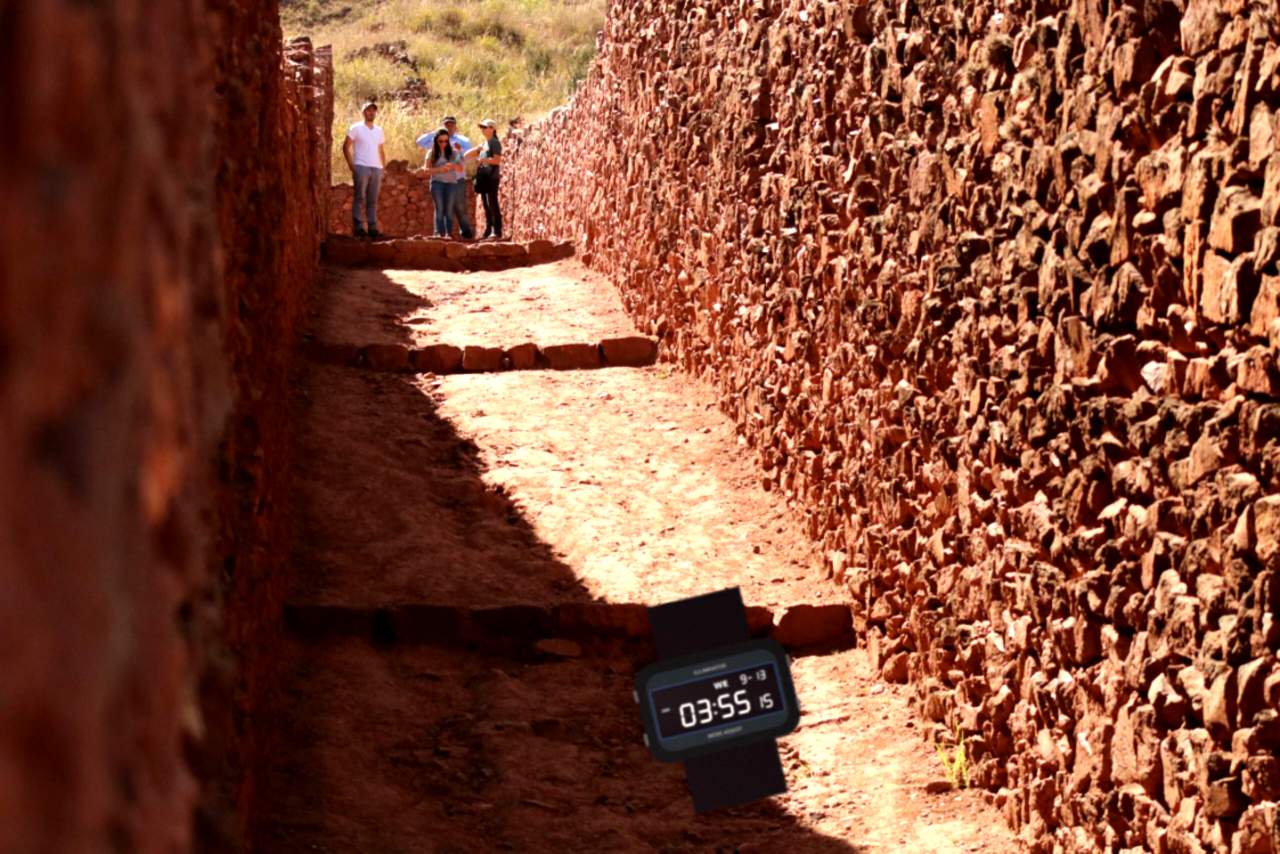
3h55m15s
